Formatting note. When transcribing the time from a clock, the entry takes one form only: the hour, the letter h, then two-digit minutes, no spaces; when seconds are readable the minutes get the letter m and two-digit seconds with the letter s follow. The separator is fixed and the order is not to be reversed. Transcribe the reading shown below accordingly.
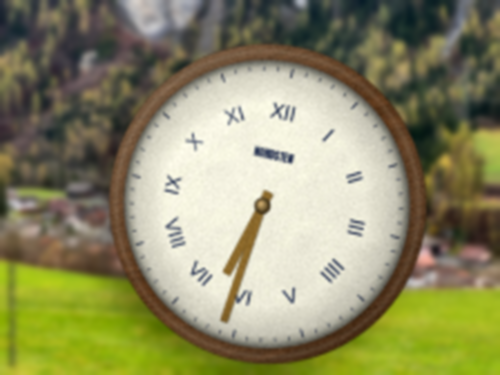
6h31
